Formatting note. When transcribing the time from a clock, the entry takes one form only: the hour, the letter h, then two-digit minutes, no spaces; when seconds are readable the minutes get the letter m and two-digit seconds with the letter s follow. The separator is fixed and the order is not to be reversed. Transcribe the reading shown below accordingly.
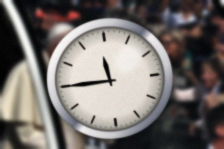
11h45
